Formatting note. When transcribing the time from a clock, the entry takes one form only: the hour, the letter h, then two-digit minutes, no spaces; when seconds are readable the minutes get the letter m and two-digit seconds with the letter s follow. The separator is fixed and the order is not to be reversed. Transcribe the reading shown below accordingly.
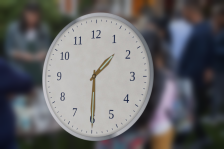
1h30
